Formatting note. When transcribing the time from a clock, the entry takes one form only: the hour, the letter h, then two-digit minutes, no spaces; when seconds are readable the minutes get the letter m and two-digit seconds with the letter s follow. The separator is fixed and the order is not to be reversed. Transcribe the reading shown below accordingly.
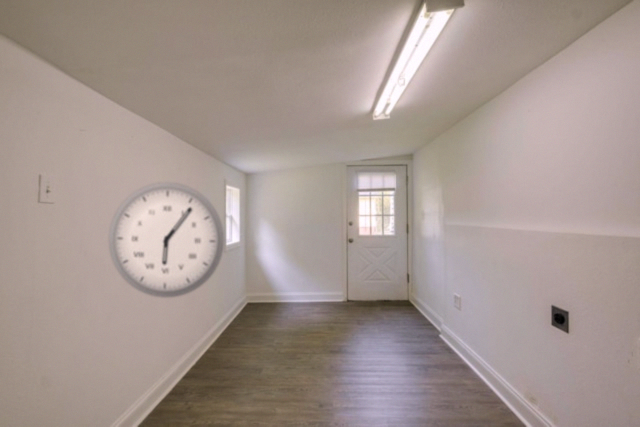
6h06
